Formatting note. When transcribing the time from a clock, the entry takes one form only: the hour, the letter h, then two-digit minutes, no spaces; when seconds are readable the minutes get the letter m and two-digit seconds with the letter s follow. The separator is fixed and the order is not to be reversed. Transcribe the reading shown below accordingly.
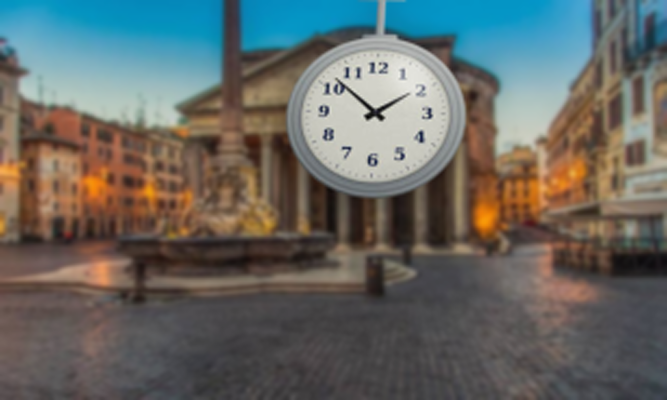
1h52
